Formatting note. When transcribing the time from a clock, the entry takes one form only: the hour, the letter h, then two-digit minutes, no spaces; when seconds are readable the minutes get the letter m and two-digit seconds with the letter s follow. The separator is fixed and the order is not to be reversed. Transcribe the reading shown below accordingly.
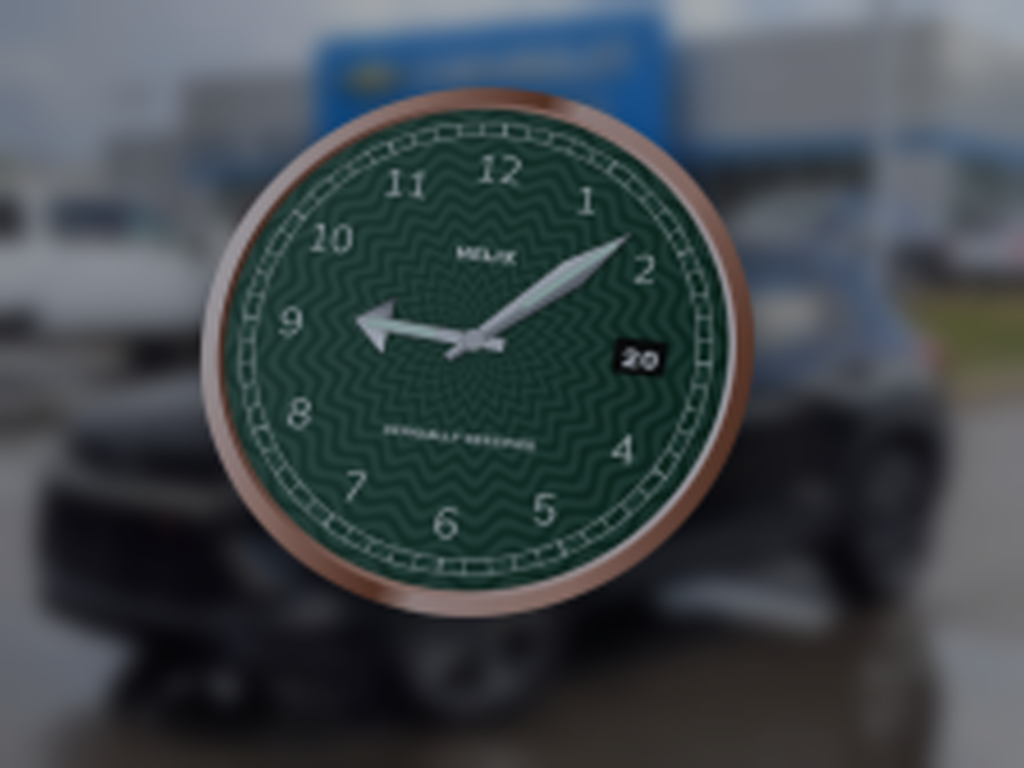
9h08
